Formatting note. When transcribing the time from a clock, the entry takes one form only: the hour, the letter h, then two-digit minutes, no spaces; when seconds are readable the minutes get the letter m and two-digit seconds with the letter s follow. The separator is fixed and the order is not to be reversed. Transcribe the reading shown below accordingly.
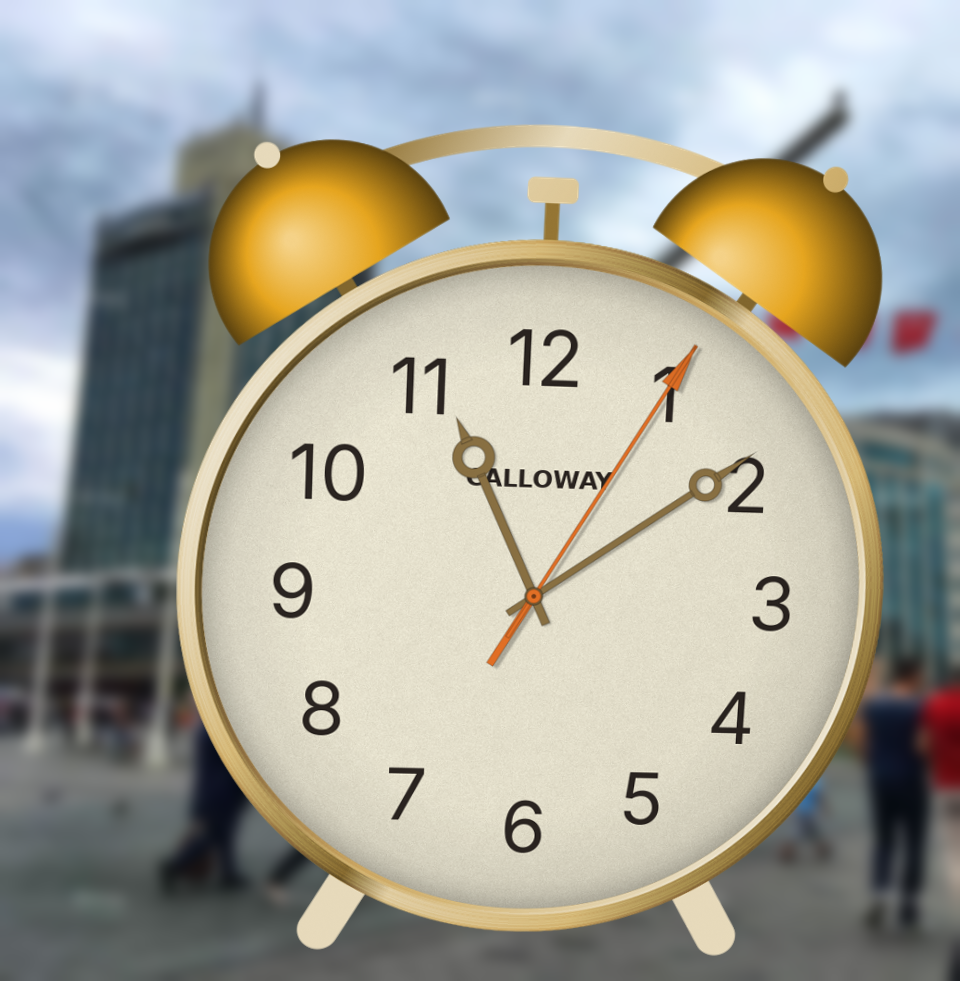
11h09m05s
